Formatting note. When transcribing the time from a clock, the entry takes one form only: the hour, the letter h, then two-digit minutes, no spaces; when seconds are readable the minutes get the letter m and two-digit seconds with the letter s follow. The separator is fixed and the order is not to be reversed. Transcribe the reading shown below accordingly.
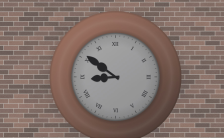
8h51
